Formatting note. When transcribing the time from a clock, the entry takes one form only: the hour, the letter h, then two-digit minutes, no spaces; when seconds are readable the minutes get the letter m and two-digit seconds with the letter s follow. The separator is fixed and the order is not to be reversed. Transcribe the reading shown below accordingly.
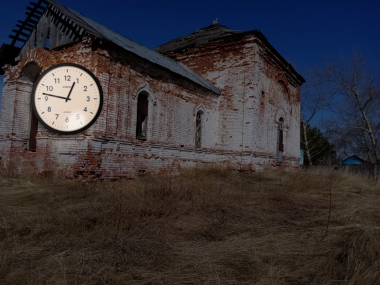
12h47
